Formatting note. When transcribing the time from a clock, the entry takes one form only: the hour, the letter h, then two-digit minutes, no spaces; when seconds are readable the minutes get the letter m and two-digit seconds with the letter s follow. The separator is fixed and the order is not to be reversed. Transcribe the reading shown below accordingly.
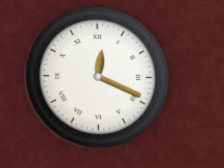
12h19
